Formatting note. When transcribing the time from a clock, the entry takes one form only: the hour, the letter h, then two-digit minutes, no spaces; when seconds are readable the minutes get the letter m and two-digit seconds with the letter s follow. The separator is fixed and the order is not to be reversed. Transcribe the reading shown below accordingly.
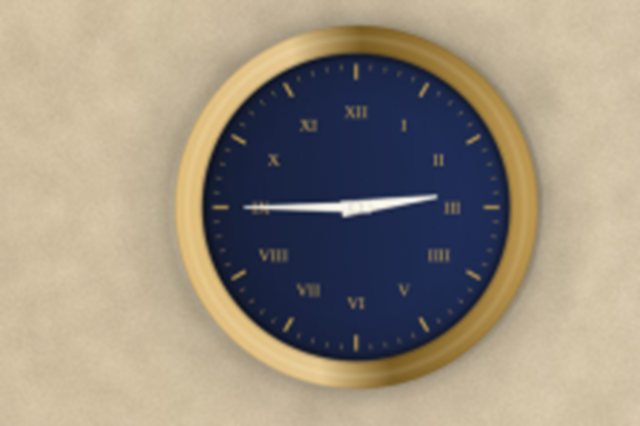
2h45
